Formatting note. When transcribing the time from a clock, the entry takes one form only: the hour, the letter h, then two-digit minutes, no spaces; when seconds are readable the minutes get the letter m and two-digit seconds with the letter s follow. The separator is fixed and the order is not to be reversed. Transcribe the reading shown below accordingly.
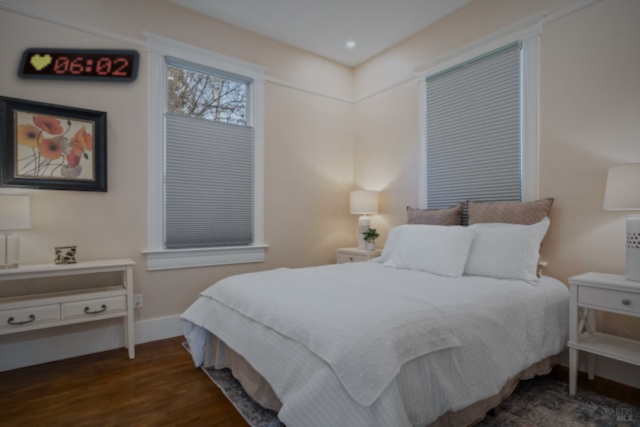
6h02
